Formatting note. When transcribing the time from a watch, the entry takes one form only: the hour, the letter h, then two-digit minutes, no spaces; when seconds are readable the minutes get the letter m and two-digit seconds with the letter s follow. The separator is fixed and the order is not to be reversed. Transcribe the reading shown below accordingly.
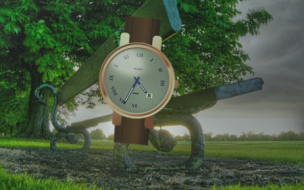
4h34
